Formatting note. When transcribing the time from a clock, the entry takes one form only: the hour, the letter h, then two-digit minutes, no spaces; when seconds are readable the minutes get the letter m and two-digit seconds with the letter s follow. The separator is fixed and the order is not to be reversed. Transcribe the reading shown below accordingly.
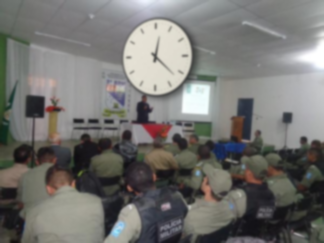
12h22
